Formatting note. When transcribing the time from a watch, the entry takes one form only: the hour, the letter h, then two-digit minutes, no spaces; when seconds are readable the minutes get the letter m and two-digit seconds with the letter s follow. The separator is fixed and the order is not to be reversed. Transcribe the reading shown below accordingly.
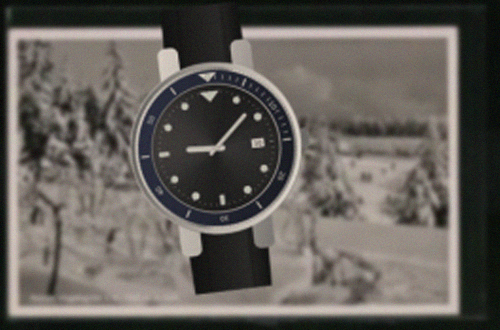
9h08
